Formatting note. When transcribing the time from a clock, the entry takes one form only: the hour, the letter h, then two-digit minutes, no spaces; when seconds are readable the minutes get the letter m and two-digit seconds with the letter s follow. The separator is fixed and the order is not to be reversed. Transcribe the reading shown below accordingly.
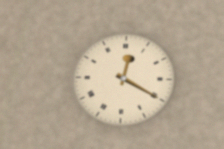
12h20
